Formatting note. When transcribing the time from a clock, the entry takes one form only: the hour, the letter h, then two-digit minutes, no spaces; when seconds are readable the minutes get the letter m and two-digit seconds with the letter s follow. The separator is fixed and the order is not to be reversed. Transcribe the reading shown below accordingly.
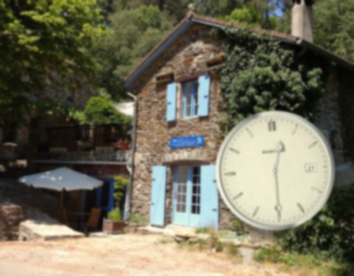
12h30
